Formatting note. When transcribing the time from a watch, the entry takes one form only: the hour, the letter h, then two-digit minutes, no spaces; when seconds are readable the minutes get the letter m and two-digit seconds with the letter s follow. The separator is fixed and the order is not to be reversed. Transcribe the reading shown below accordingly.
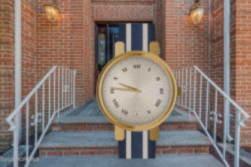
9h46
